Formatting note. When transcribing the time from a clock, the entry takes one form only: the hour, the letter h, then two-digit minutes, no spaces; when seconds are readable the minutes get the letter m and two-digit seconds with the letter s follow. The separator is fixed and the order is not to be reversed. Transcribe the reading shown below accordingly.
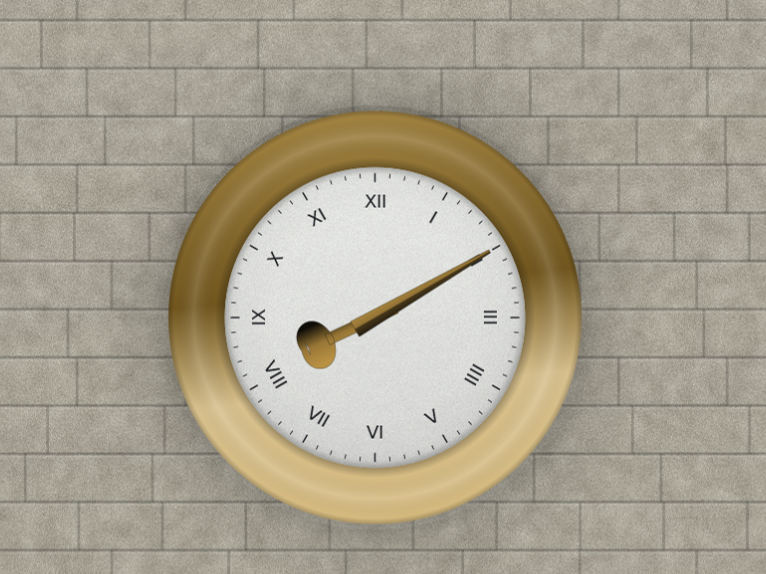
8h10
